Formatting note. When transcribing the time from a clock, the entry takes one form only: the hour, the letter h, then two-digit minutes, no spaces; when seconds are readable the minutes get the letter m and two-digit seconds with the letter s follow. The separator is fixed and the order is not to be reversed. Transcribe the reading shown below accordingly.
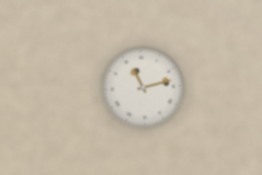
11h13
